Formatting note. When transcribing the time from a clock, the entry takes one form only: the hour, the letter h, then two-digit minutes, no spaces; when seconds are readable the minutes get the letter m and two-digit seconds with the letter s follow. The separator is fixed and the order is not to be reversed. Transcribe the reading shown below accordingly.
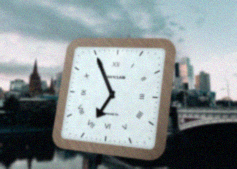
6h55
